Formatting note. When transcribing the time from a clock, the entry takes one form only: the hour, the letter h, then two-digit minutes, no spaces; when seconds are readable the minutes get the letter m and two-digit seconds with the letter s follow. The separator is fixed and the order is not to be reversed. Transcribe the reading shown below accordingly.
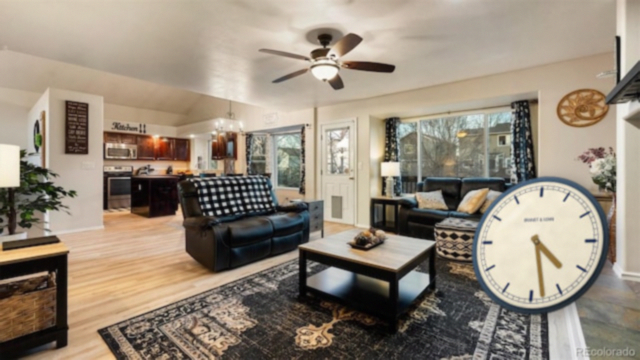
4h28
